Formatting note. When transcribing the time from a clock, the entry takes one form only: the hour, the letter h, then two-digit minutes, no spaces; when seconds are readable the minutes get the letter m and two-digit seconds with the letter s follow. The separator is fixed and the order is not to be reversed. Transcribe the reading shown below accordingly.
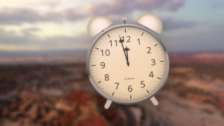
11h58
